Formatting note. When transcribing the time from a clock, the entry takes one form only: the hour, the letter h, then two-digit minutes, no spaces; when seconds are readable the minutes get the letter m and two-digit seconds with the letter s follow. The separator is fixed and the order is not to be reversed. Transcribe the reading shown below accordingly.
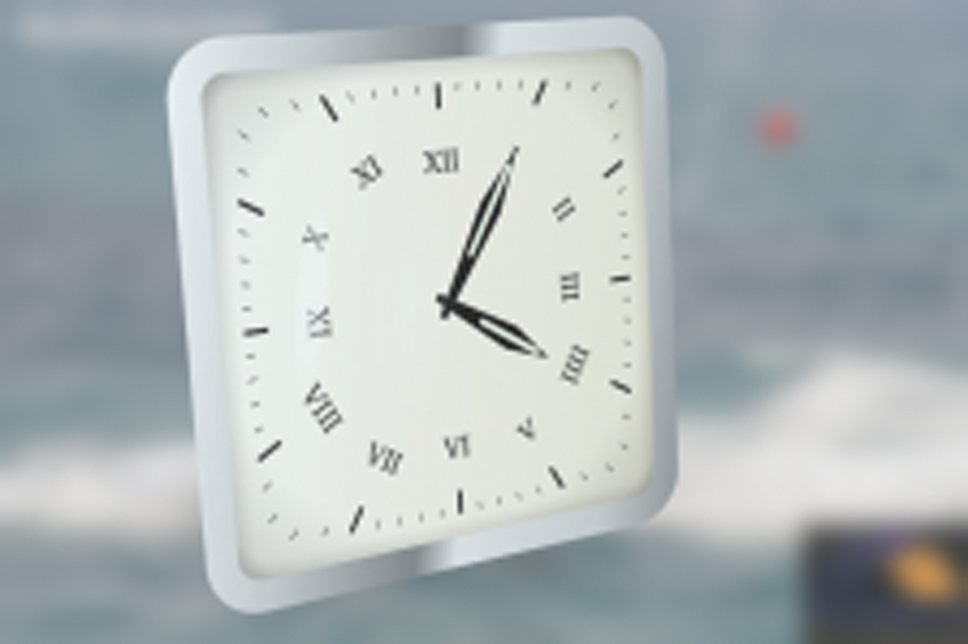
4h05
